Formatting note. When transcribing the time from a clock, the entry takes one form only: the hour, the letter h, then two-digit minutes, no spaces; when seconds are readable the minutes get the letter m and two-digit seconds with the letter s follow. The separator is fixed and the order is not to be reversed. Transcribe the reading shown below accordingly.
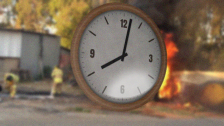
8h02
